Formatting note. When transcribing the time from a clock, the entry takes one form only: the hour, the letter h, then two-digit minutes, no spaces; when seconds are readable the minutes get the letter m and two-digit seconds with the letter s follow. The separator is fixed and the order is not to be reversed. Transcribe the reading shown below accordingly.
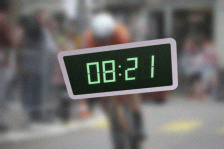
8h21
